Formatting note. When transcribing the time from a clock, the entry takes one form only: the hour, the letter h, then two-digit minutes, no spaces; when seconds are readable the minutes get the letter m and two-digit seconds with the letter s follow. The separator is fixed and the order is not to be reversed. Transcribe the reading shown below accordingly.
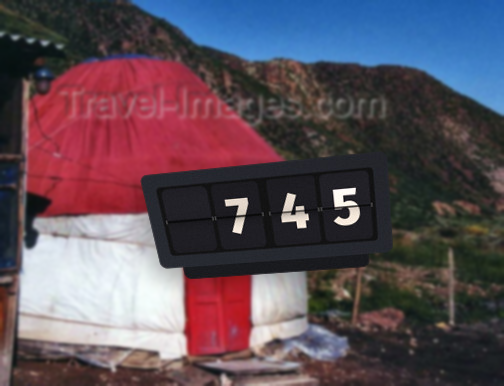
7h45
